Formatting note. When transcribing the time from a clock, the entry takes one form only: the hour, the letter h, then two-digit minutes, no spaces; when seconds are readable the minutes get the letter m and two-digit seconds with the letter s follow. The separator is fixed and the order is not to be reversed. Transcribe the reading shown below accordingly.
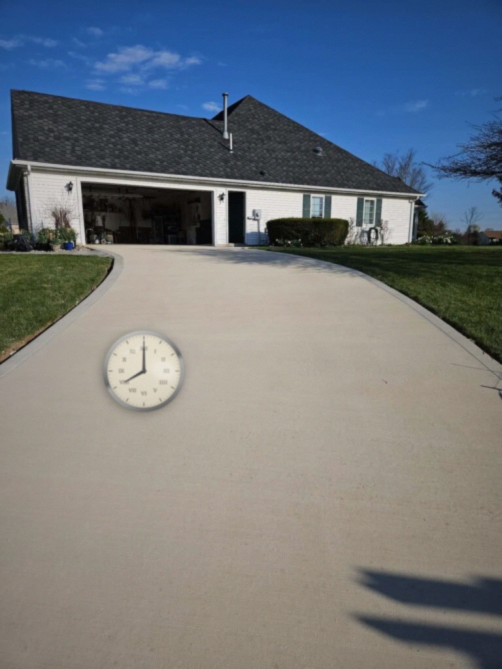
8h00
